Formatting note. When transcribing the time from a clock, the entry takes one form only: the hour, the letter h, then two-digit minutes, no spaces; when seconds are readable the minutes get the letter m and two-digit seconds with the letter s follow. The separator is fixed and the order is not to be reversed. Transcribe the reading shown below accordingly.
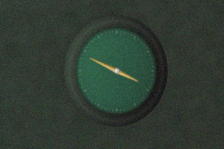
3h49
